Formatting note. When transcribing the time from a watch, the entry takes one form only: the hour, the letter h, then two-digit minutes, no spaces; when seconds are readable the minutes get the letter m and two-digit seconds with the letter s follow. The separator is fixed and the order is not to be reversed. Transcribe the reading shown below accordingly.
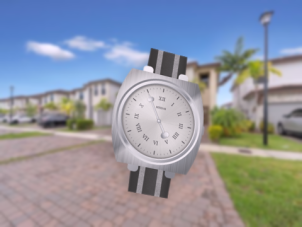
4h55
